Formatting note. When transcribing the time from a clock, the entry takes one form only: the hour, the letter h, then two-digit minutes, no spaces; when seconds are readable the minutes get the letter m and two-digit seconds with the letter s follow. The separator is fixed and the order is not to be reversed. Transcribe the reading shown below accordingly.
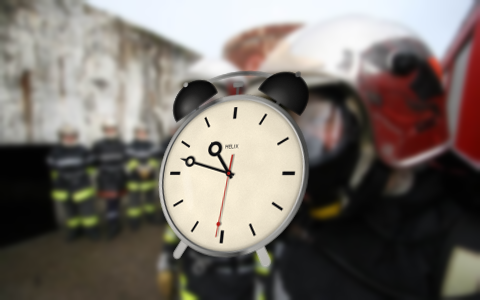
10h47m31s
